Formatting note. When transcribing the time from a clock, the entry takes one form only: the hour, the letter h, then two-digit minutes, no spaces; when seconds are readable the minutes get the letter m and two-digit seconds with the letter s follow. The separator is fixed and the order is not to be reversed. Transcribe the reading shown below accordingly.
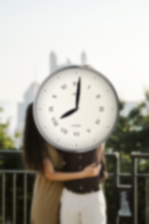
8h01
